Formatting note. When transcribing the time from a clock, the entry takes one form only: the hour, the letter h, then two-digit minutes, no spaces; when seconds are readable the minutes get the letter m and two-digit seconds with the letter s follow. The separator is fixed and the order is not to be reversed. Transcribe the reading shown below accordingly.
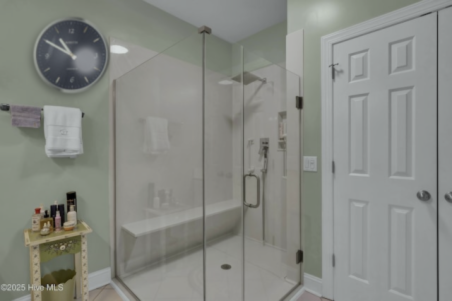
10h50
